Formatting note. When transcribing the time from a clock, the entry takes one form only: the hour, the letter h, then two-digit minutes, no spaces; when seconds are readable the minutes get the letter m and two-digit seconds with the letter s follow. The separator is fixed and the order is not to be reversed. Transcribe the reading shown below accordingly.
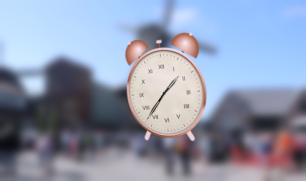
1h37
